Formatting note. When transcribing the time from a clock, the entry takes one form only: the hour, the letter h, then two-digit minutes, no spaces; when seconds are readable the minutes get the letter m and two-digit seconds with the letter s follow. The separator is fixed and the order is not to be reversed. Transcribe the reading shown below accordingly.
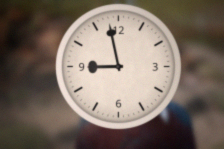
8h58
